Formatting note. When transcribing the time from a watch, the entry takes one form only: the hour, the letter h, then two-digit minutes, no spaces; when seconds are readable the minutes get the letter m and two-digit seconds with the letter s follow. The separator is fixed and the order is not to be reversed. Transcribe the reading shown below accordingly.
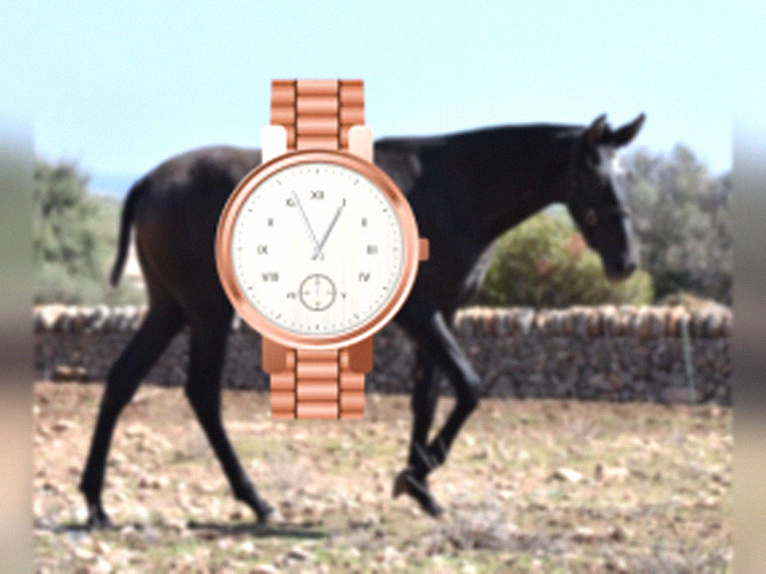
12h56
